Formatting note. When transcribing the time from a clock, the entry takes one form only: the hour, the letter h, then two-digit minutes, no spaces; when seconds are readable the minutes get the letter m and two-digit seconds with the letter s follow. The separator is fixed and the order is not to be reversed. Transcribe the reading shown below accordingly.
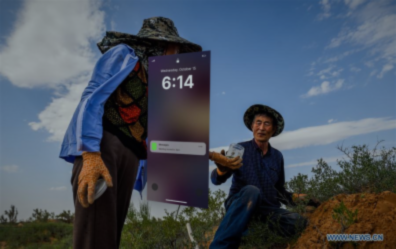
6h14
